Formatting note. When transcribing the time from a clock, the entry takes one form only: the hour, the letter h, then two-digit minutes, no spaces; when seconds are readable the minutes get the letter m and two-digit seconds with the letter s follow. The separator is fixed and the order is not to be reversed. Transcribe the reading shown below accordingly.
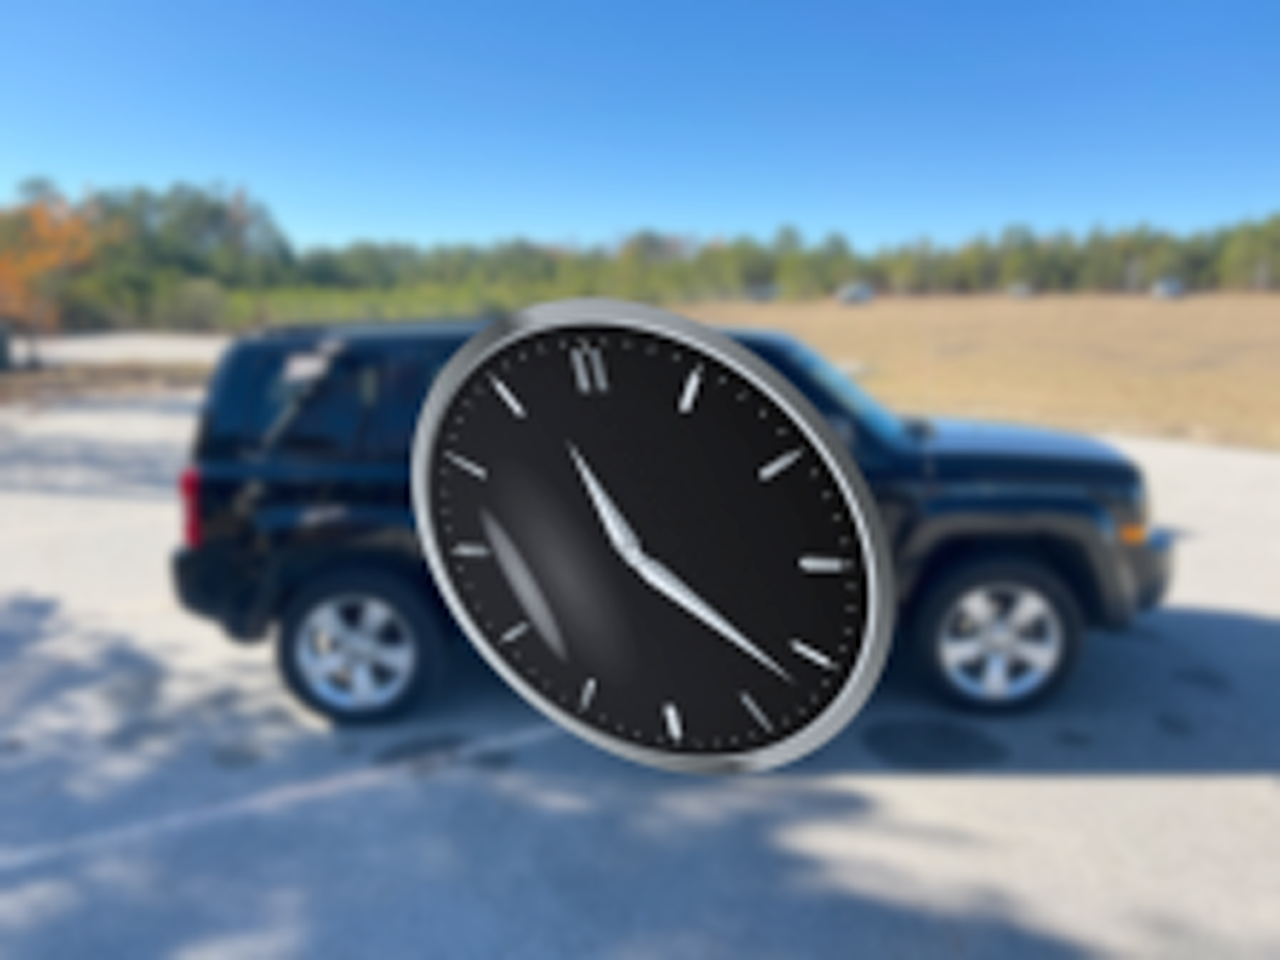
11h22
